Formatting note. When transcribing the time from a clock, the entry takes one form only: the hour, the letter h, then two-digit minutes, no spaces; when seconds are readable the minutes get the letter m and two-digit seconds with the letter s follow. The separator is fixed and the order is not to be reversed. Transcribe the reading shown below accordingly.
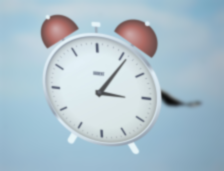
3h06
